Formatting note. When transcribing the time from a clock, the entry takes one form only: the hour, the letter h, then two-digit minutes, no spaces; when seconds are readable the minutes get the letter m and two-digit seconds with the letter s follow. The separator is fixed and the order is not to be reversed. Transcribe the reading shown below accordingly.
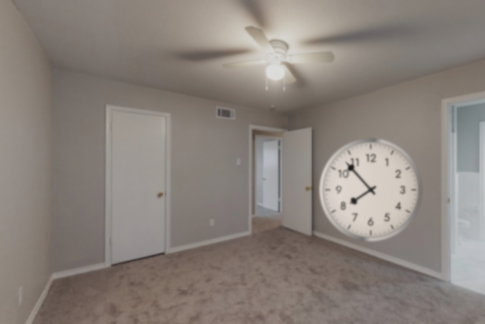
7h53
